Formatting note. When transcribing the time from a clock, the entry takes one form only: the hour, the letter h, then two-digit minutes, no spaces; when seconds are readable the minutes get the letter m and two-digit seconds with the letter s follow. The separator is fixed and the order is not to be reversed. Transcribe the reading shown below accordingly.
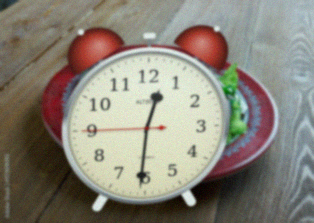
12h30m45s
